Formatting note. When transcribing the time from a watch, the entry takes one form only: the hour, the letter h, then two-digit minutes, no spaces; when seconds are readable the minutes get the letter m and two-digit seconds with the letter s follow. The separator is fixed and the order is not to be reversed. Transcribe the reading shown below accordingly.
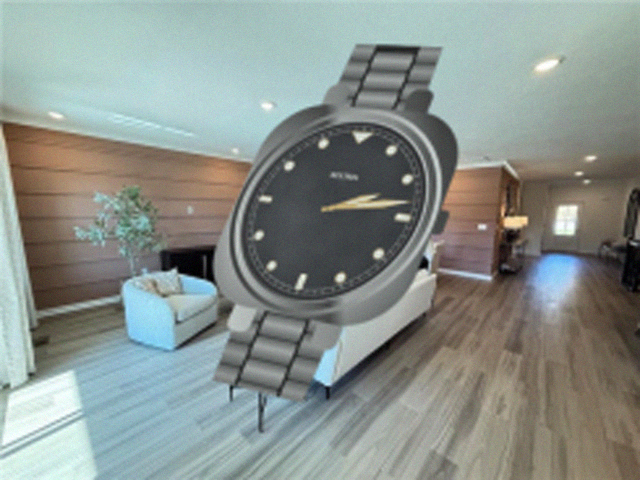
2h13
